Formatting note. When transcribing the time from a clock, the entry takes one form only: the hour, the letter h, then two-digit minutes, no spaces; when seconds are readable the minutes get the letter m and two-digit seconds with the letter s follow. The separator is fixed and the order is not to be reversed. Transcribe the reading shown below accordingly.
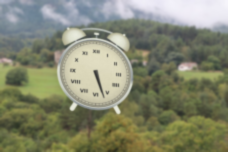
5h27
